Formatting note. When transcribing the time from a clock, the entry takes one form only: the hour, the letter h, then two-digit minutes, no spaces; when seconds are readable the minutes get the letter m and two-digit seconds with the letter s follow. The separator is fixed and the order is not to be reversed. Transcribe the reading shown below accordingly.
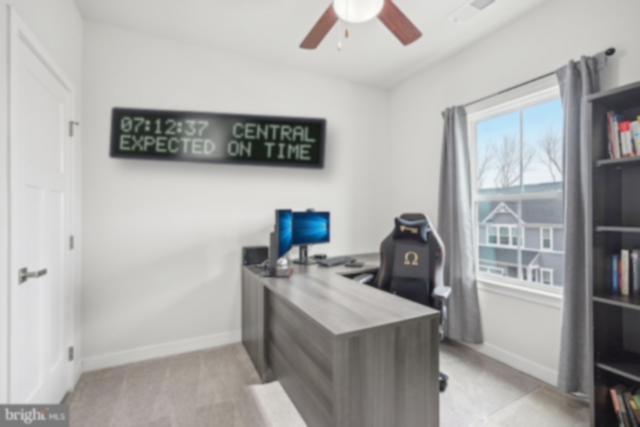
7h12m37s
